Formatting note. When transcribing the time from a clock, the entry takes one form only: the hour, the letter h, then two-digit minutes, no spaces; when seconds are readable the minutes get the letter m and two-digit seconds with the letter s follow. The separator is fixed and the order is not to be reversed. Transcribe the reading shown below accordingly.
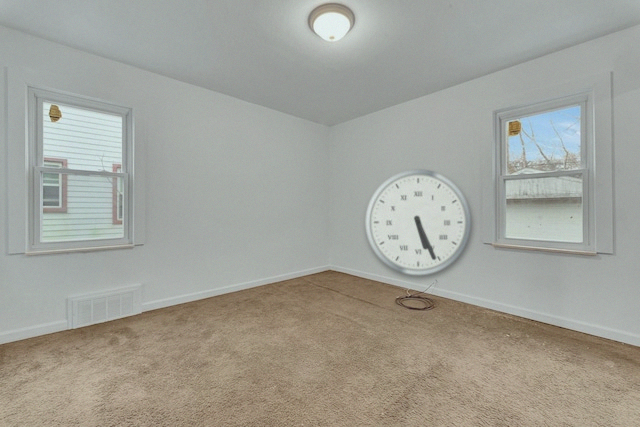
5h26
